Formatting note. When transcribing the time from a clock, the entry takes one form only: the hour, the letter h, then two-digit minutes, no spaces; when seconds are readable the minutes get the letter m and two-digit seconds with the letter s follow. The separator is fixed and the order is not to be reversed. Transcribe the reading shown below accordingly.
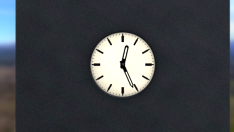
12h26
